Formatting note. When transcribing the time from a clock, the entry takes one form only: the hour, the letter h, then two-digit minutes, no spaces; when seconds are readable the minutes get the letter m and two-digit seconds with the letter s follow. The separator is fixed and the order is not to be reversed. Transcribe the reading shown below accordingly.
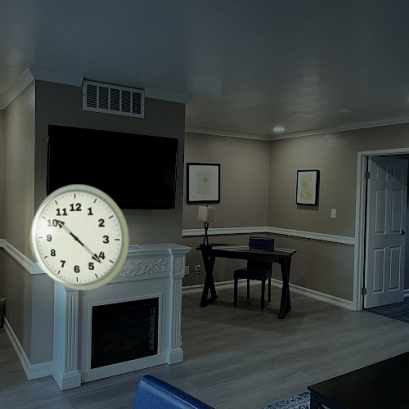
10h22
